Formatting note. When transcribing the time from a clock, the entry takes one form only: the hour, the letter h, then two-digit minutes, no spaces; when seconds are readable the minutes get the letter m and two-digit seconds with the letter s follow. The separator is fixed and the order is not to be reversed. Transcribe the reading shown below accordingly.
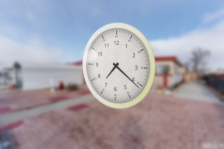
7h21
